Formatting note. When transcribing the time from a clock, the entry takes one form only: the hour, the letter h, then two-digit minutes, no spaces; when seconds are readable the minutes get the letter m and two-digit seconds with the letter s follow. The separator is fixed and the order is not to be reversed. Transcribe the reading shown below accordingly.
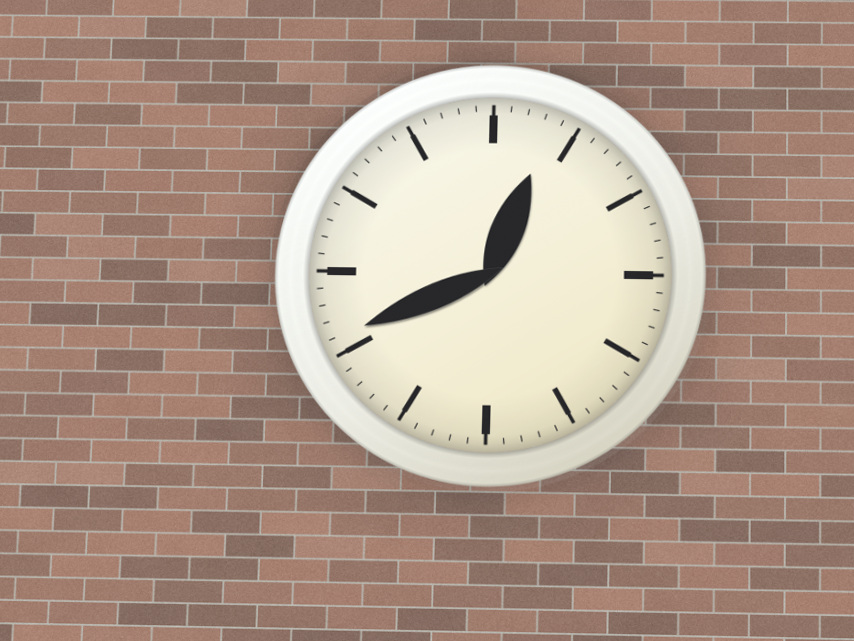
12h41
